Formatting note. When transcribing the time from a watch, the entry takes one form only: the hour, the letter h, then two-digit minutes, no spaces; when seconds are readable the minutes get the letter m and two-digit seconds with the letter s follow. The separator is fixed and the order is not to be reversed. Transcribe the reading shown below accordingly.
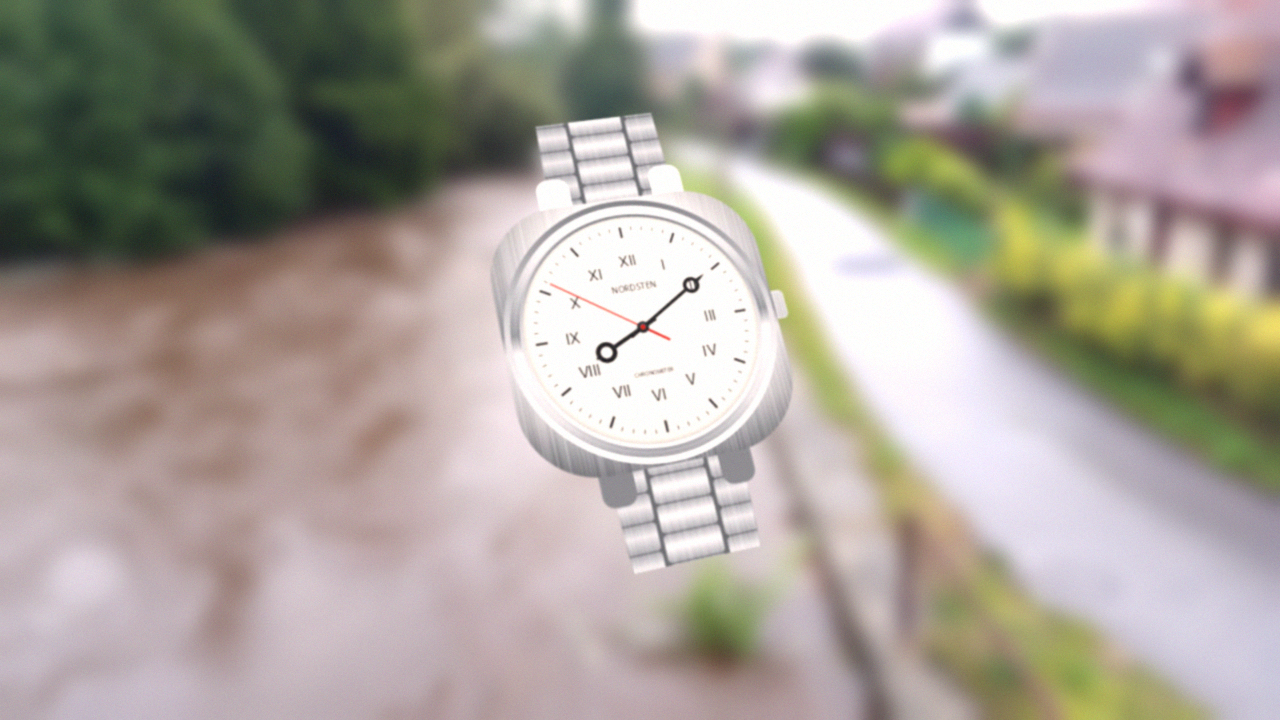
8h09m51s
